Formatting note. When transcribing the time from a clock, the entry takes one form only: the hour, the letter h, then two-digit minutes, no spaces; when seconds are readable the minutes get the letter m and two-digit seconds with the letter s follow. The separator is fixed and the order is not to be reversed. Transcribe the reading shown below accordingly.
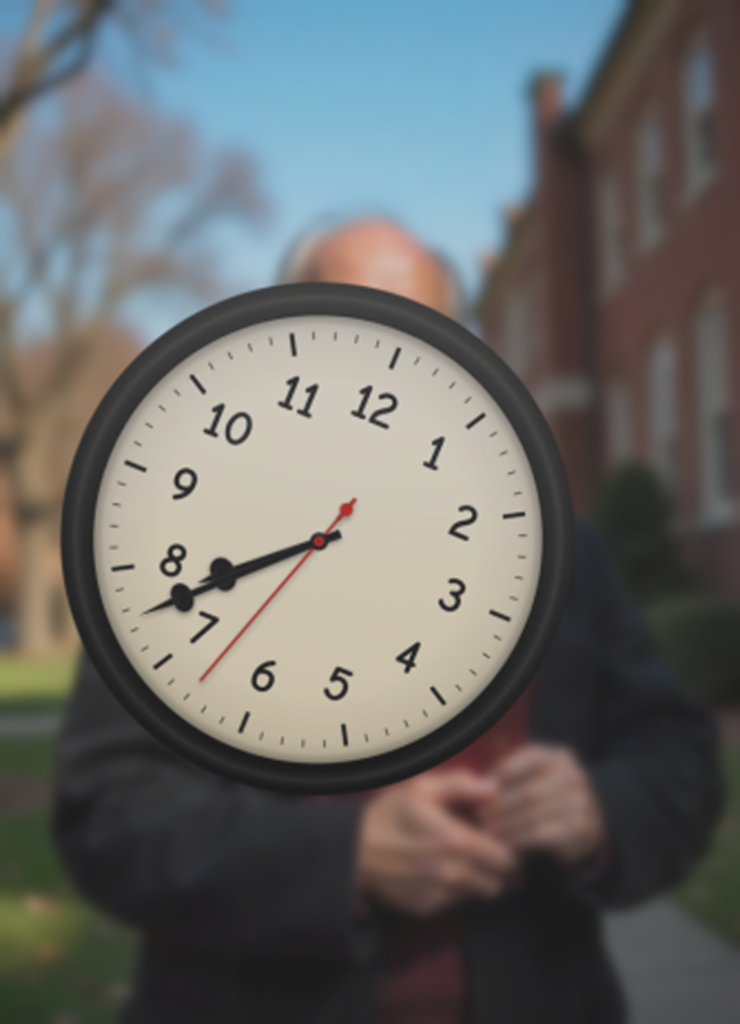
7h37m33s
